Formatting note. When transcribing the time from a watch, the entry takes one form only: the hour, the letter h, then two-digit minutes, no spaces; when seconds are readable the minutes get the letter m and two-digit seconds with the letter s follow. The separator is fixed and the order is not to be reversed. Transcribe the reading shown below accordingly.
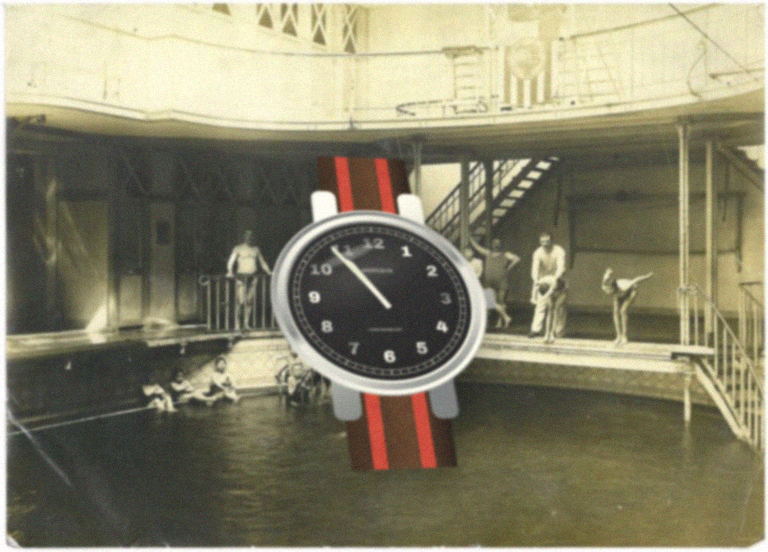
10h54
